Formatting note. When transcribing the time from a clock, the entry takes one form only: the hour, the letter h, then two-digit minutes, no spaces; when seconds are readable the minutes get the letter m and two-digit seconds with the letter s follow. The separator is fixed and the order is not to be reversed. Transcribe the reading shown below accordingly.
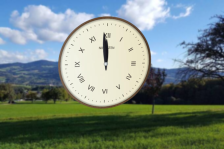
11h59
